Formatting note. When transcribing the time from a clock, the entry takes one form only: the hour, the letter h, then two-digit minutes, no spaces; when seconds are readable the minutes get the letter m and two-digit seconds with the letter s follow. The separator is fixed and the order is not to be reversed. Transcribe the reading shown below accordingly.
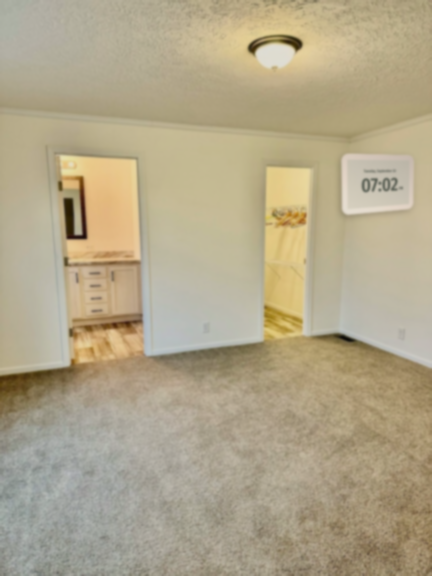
7h02
